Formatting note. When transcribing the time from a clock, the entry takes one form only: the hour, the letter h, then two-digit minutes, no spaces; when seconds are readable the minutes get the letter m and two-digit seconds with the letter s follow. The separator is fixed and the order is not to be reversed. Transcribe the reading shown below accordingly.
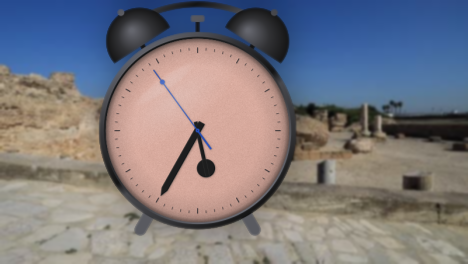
5h34m54s
